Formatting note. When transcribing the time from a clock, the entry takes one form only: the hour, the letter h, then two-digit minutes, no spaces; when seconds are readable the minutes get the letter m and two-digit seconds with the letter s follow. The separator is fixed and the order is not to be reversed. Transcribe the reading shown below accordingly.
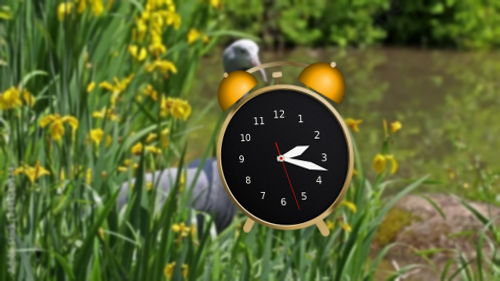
2h17m27s
